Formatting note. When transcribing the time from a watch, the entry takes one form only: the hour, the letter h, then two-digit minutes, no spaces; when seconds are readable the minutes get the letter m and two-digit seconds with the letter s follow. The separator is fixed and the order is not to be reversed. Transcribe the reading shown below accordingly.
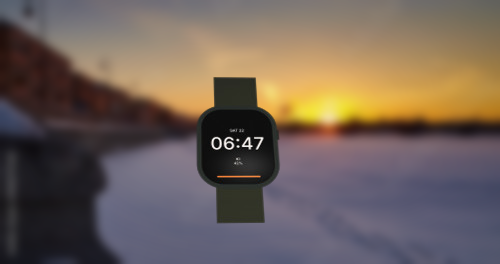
6h47
